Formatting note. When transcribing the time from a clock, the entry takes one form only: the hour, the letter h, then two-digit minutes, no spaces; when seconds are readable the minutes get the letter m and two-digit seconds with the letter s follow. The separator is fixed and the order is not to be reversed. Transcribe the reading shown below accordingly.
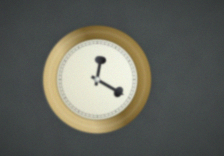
12h20
